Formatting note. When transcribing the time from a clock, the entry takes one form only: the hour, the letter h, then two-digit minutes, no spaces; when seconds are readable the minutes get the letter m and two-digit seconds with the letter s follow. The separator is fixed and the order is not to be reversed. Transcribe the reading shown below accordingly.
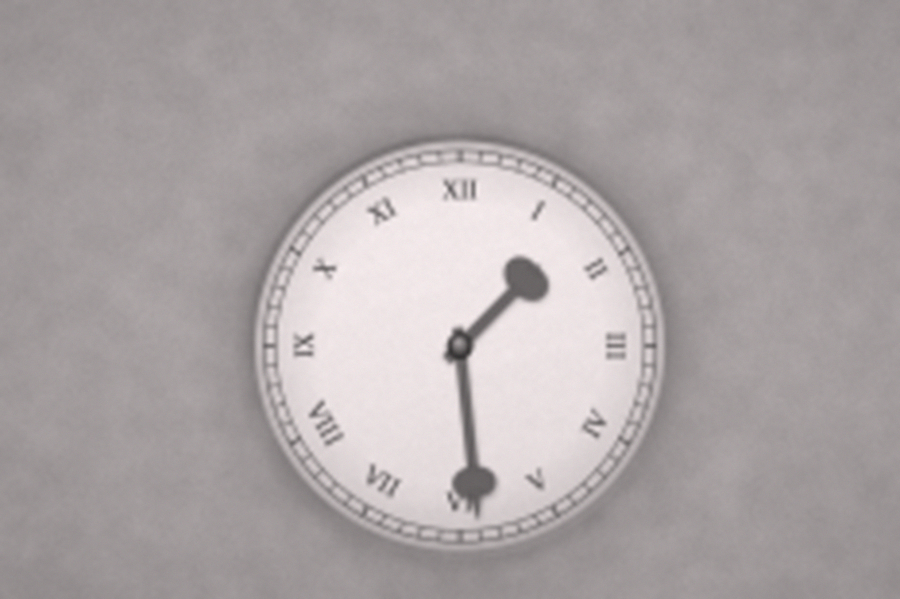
1h29
